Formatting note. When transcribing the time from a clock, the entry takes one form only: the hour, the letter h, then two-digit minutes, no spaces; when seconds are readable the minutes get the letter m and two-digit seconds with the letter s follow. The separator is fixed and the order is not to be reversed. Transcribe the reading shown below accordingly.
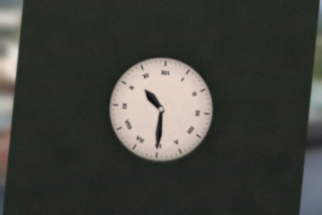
10h30
